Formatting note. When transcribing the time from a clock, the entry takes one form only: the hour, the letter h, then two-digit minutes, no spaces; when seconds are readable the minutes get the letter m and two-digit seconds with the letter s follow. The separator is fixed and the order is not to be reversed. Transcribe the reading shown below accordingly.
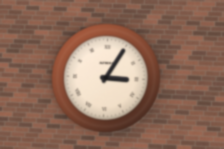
3h05
